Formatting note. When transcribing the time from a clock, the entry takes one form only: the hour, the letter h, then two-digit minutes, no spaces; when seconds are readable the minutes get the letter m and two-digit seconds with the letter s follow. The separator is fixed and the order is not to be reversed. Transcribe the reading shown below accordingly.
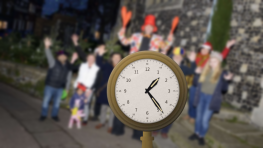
1h24
